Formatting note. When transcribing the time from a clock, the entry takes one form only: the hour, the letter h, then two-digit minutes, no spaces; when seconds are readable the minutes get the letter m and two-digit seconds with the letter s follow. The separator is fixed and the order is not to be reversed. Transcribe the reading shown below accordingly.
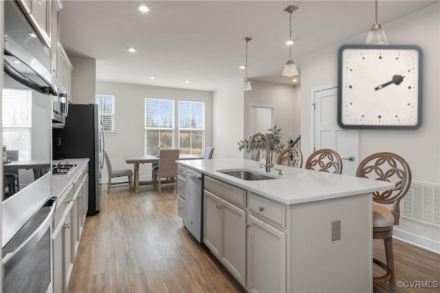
2h11
